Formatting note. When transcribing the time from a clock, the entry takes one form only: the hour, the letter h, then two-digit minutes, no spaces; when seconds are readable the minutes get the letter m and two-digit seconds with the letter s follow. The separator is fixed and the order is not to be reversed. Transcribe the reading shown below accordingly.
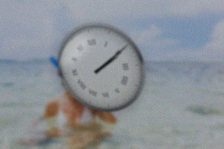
2h10
